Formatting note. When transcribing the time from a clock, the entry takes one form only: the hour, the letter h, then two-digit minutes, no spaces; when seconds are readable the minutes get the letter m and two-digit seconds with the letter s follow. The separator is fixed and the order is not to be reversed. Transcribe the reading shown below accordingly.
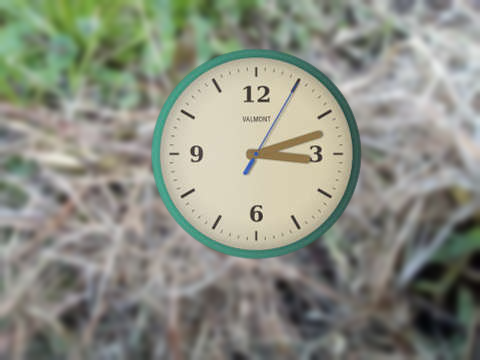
3h12m05s
